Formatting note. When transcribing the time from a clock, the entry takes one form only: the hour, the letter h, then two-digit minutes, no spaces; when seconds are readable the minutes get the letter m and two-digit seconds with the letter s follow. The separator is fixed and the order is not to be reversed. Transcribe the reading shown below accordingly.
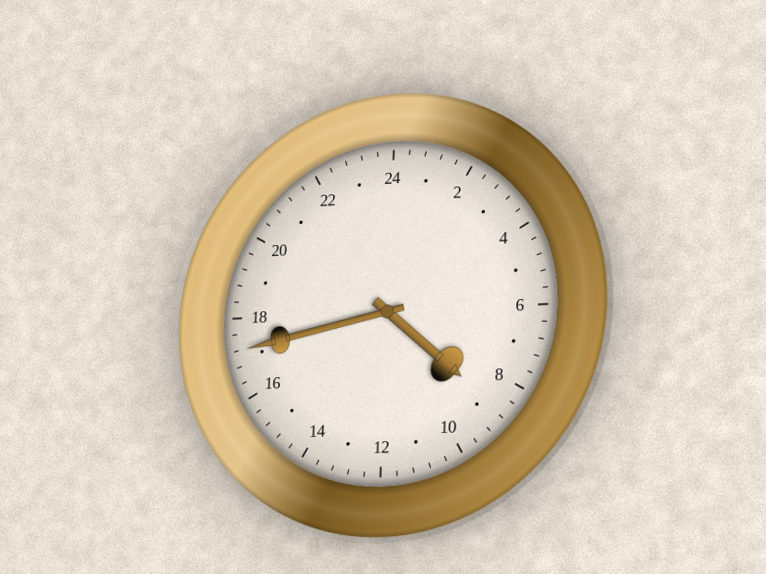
8h43
